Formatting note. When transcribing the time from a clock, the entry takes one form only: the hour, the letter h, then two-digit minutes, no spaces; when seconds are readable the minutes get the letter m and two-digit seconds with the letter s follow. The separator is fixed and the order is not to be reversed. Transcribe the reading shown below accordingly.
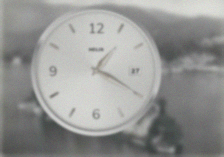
1h20
